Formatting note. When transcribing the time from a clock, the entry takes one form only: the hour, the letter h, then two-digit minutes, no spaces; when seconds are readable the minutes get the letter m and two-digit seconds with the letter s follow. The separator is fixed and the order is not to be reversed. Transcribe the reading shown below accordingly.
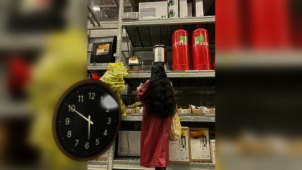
5h50
